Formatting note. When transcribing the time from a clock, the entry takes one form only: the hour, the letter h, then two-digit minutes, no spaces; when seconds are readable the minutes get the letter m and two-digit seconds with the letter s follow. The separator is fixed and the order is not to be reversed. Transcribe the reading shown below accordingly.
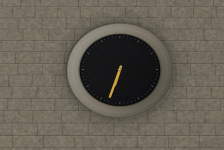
6h33
